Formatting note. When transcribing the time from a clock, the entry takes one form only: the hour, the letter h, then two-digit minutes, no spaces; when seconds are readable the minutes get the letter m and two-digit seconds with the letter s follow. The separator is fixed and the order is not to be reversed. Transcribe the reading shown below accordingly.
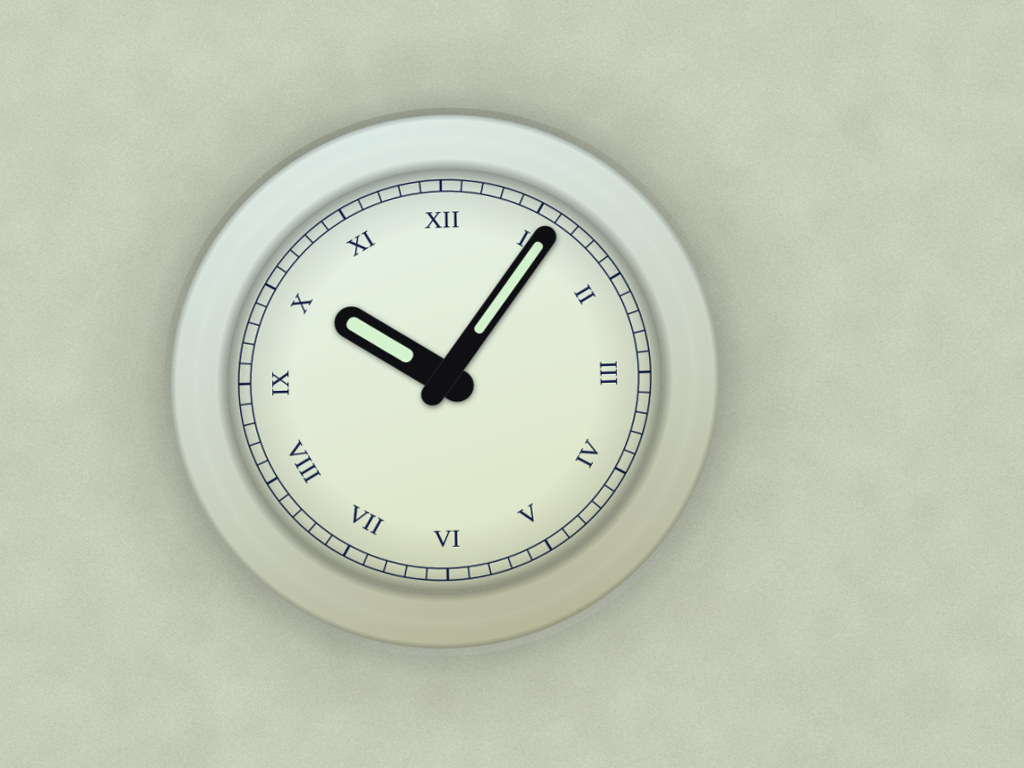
10h06
